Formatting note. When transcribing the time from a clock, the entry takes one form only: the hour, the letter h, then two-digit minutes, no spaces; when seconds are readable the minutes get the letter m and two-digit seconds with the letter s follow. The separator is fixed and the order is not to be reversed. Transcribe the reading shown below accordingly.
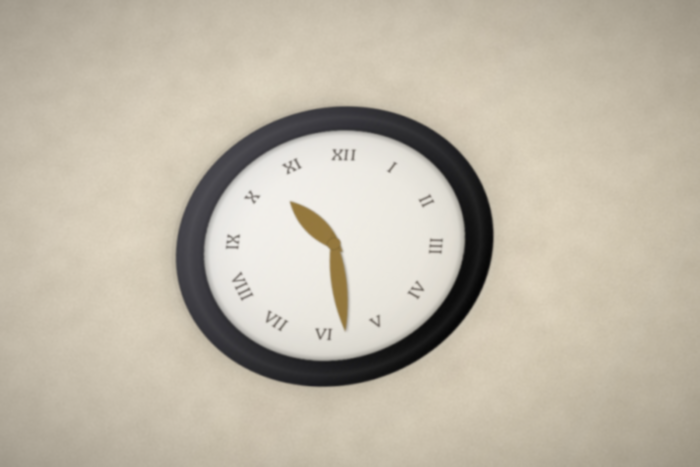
10h28
